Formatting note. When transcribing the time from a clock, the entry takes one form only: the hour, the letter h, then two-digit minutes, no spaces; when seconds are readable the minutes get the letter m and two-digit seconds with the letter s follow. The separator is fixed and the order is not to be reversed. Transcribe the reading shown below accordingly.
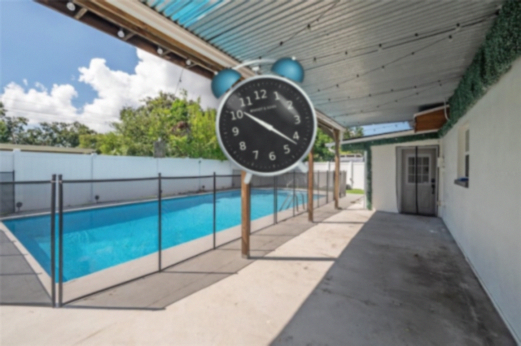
10h22
